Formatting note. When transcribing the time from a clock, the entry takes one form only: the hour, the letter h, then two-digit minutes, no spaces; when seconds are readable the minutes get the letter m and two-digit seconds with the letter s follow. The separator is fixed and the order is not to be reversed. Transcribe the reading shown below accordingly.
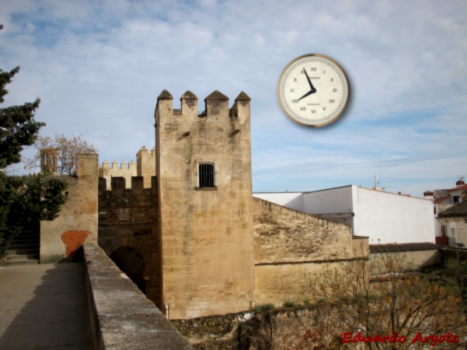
7h56
